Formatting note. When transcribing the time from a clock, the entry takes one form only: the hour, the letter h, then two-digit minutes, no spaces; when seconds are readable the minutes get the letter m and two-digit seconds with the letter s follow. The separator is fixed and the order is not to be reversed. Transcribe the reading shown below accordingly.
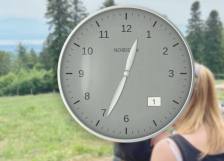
12h34
